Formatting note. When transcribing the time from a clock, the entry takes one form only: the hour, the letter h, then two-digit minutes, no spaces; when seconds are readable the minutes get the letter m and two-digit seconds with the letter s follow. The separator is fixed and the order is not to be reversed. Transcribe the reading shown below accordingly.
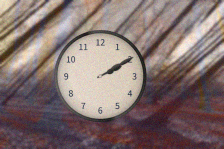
2h10
